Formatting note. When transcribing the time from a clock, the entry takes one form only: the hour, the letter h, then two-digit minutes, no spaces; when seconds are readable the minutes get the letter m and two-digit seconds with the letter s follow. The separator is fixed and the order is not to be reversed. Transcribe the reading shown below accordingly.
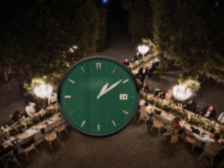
1h09
